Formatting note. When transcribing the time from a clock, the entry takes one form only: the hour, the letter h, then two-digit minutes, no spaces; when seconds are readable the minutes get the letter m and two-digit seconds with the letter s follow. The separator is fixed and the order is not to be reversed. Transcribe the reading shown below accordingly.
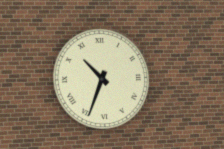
10h34
